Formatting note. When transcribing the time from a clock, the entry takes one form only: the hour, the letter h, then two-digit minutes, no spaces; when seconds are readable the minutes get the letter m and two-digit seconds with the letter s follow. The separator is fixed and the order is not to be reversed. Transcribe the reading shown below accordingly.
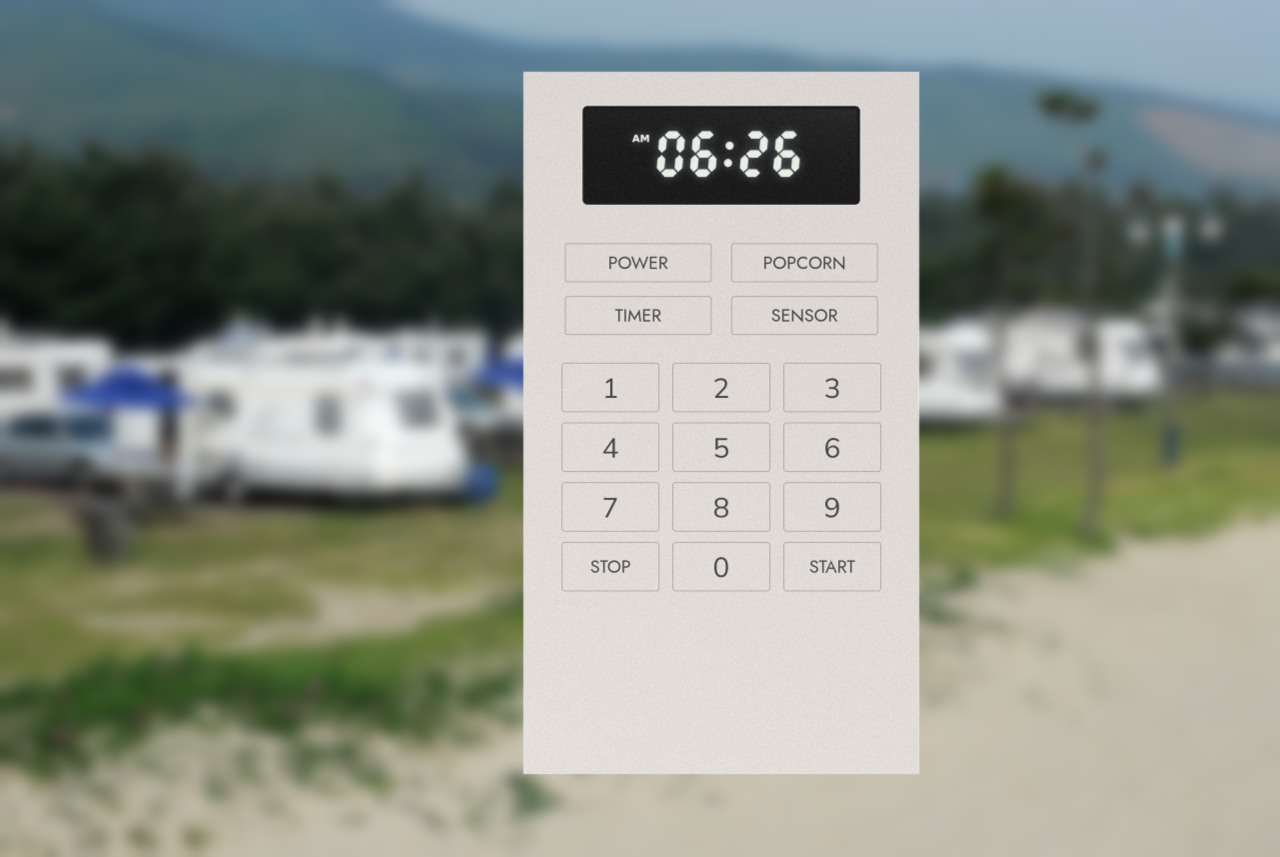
6h26
